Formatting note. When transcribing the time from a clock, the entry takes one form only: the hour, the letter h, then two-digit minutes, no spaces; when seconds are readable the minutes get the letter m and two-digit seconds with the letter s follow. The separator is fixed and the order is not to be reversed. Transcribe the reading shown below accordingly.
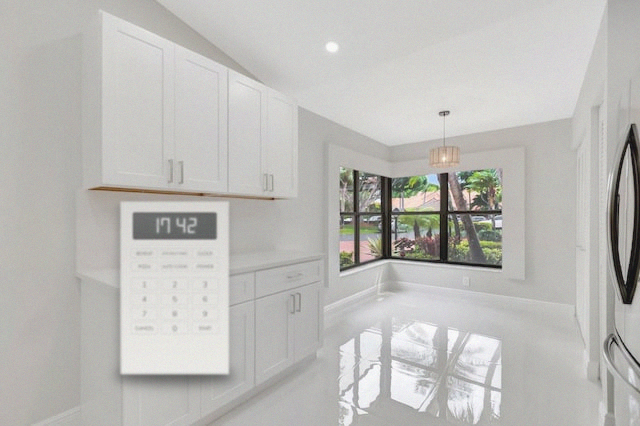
17h42
